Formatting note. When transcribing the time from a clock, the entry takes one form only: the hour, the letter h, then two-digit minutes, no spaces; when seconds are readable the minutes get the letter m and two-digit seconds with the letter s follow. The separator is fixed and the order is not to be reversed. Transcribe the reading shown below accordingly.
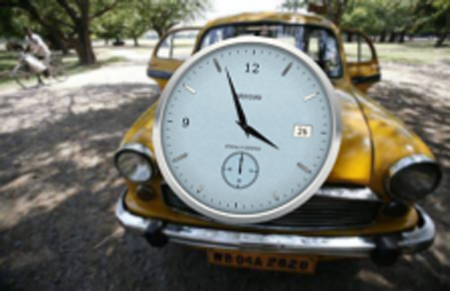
3h56
